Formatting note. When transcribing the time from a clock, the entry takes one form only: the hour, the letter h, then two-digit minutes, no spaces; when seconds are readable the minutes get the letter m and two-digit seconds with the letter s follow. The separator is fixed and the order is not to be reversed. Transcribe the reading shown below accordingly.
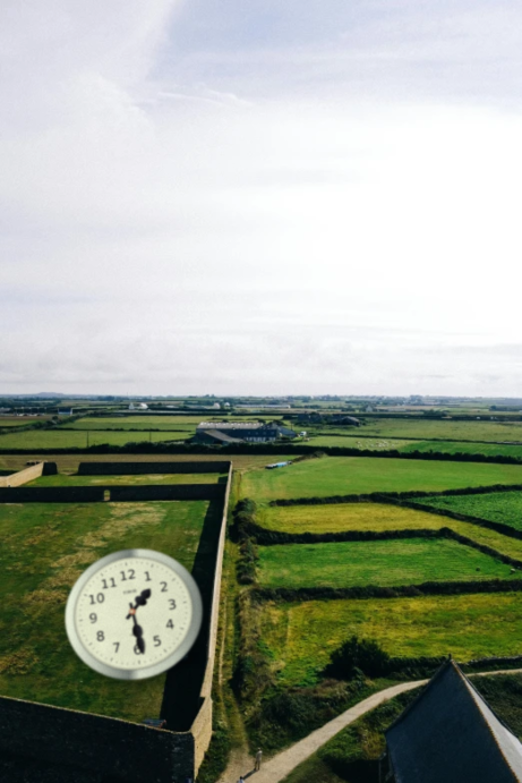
1h29
